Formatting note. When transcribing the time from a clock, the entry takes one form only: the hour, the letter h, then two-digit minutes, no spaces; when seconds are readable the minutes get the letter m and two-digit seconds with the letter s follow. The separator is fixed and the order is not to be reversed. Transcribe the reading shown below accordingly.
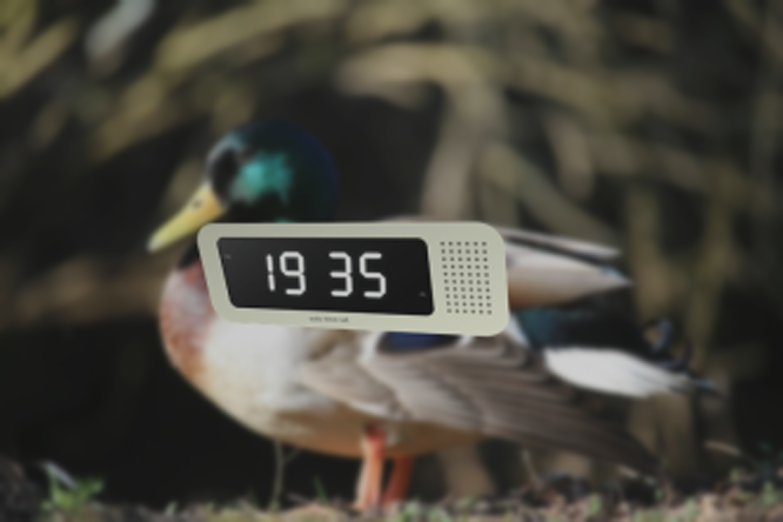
19h35
